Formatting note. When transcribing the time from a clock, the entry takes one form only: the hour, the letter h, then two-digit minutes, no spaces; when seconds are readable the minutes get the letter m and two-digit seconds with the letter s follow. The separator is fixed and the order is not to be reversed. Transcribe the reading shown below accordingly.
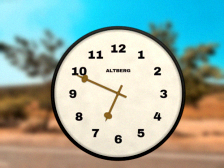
6h49
